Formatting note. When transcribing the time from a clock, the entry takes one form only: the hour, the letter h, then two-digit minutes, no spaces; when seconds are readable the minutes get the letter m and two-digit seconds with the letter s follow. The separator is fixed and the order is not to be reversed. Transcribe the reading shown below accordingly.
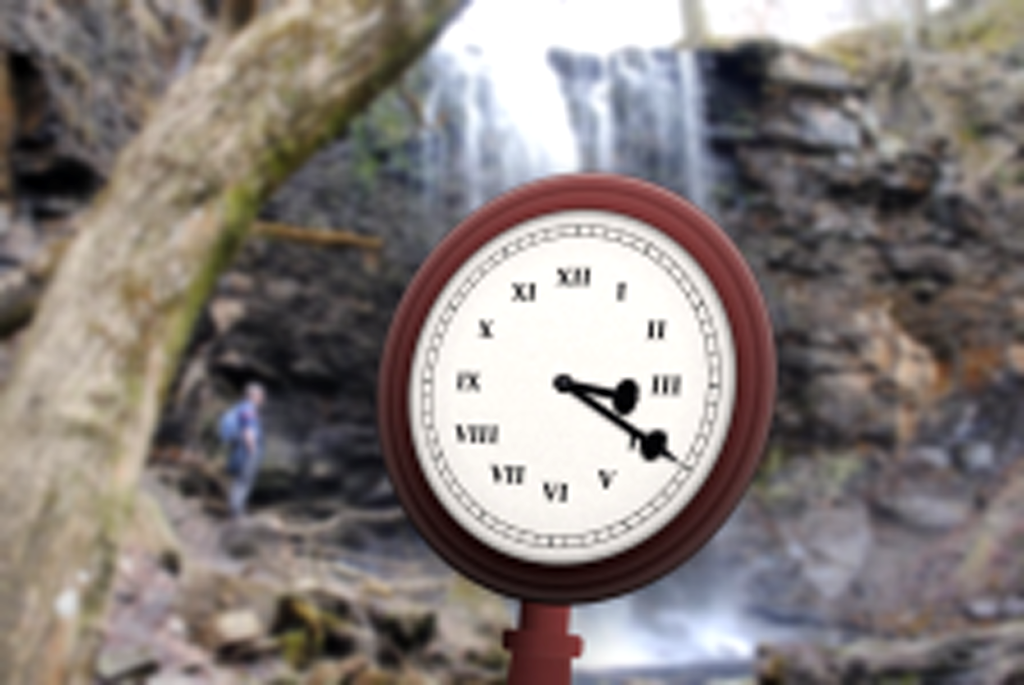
3h20
